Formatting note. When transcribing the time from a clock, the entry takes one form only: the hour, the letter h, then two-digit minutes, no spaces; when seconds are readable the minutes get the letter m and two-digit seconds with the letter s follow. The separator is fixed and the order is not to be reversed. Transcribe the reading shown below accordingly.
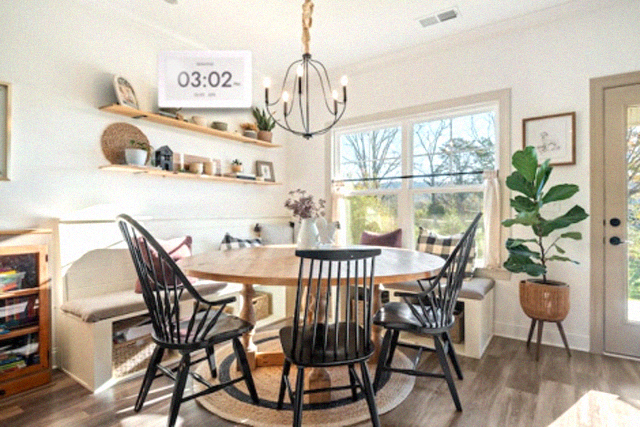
3h02
